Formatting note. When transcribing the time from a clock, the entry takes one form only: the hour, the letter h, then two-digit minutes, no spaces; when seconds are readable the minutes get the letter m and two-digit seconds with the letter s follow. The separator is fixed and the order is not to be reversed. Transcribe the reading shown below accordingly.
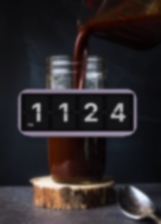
11h24
